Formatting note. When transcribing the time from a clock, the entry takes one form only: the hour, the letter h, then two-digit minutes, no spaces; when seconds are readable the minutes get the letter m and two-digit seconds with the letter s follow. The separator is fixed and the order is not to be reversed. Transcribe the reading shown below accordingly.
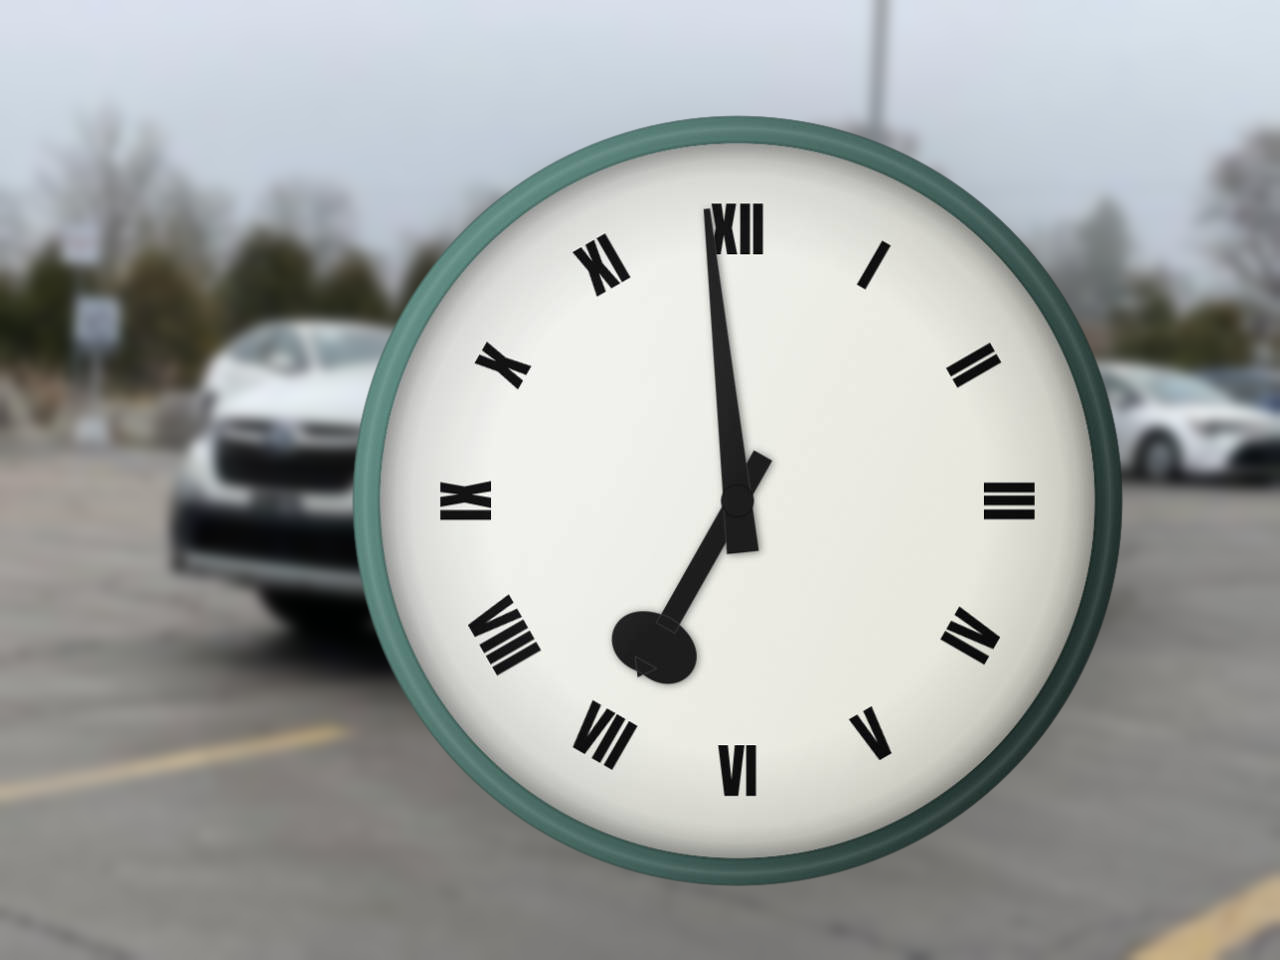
6h59
